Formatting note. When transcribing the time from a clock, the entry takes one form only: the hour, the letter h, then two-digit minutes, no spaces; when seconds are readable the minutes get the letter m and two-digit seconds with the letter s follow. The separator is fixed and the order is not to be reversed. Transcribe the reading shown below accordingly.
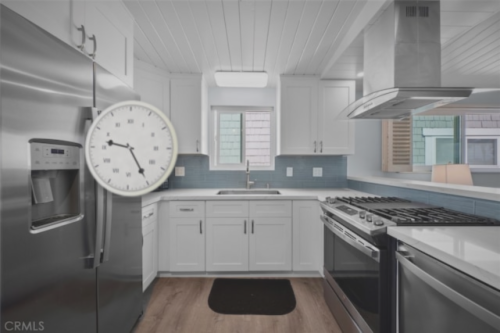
9h25
